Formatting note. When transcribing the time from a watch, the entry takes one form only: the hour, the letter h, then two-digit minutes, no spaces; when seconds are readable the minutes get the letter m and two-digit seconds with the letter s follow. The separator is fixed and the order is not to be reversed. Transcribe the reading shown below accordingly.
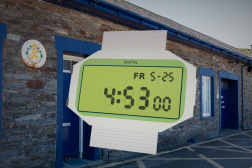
4h53m00s
